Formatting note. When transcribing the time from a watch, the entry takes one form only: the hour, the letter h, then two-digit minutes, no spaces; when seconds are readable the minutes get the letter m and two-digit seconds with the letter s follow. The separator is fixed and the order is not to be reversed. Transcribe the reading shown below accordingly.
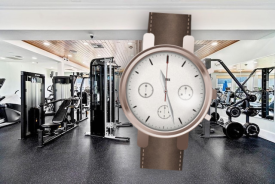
11h27
